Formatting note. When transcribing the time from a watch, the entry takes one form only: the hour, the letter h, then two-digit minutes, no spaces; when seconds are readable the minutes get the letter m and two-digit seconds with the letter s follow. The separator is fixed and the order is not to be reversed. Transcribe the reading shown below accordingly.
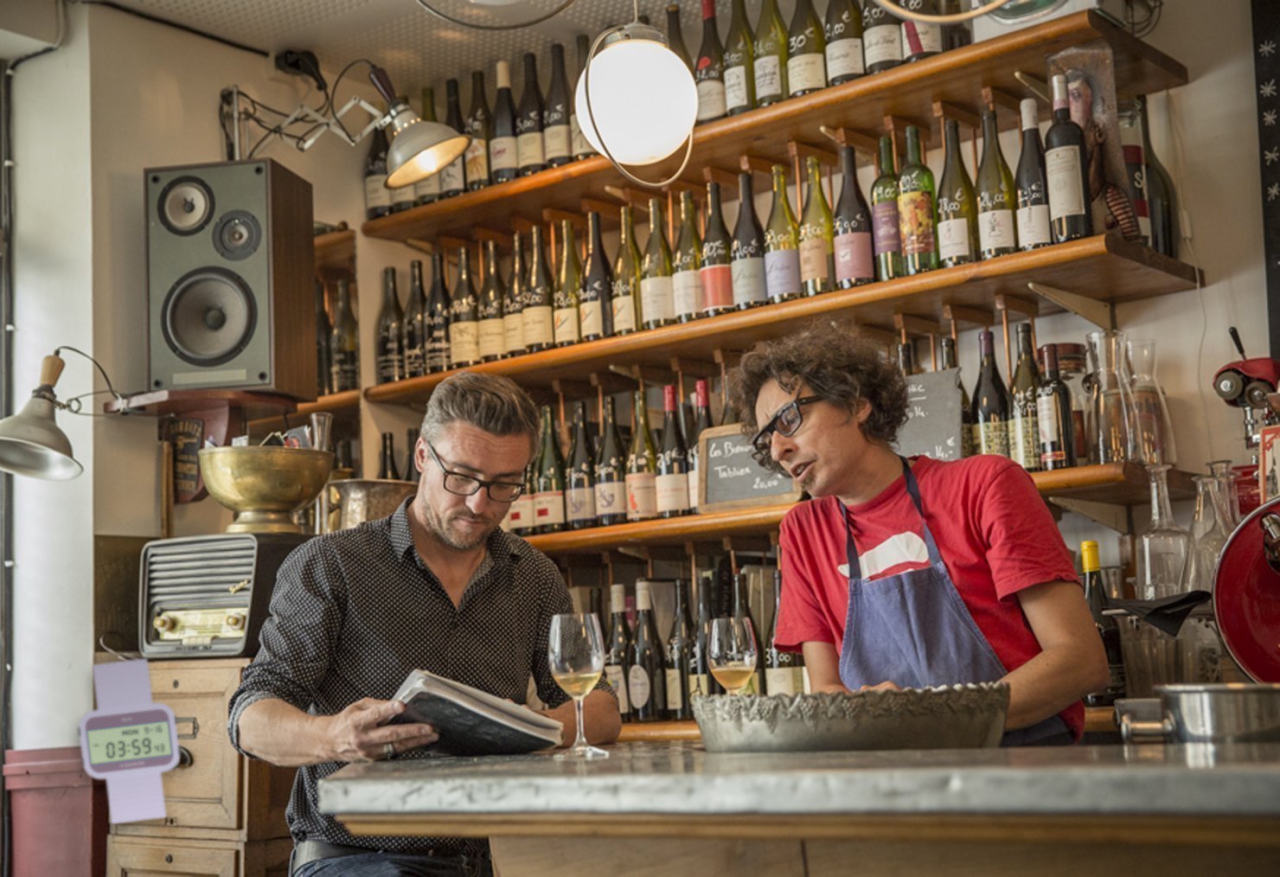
3h59
